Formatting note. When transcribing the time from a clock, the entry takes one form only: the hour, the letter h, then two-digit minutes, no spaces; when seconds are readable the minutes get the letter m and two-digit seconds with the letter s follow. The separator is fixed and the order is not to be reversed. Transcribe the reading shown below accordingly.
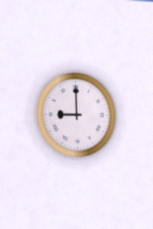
9h00
